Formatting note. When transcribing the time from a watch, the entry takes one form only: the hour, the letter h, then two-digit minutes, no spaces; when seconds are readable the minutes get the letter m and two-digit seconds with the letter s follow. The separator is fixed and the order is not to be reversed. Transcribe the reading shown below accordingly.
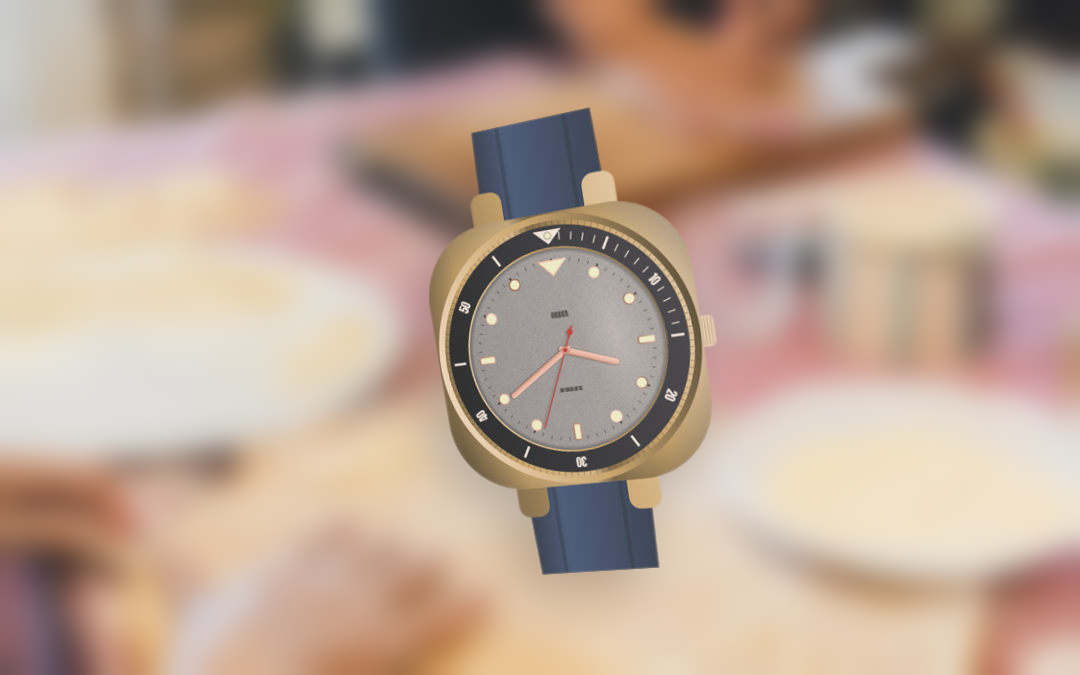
3h39m34s
